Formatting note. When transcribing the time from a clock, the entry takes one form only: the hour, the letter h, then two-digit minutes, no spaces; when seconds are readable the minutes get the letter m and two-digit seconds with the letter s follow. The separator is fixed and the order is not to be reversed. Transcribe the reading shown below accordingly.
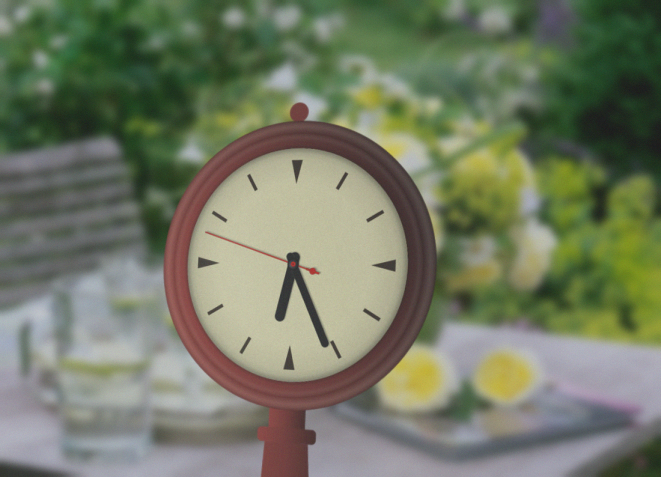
6h25m48s
